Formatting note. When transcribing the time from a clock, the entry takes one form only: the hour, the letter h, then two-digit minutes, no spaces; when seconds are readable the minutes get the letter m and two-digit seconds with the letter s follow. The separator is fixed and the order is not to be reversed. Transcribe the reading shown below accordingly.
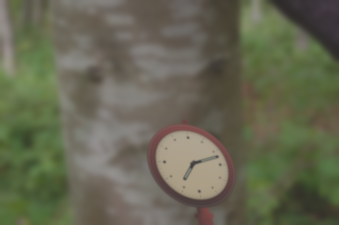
7h12
